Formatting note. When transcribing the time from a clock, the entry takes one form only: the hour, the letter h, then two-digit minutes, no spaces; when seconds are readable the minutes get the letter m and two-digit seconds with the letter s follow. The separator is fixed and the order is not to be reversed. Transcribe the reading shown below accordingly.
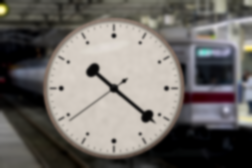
10h21m39s
